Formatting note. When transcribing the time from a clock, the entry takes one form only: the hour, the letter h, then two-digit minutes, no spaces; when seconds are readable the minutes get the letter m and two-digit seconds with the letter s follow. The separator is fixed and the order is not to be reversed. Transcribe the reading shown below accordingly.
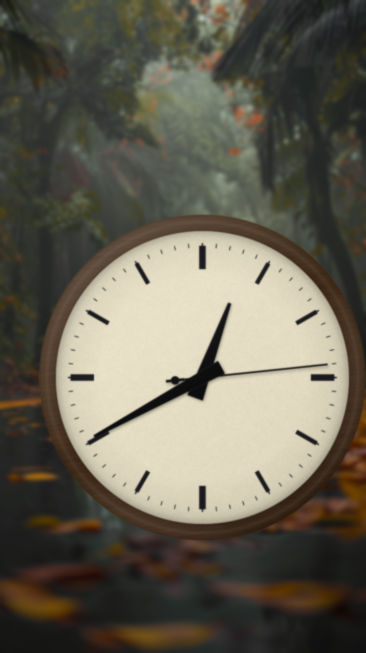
12h40m14s
